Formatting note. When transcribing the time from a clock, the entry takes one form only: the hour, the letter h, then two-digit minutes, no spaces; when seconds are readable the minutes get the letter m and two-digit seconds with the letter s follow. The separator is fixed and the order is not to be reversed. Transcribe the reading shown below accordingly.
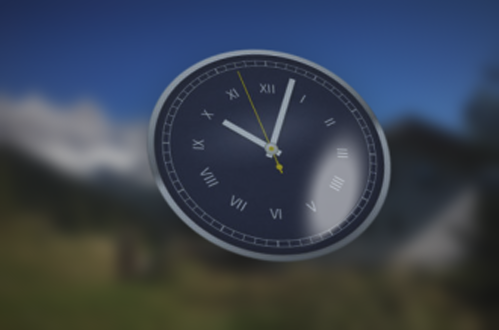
10h02m57s
